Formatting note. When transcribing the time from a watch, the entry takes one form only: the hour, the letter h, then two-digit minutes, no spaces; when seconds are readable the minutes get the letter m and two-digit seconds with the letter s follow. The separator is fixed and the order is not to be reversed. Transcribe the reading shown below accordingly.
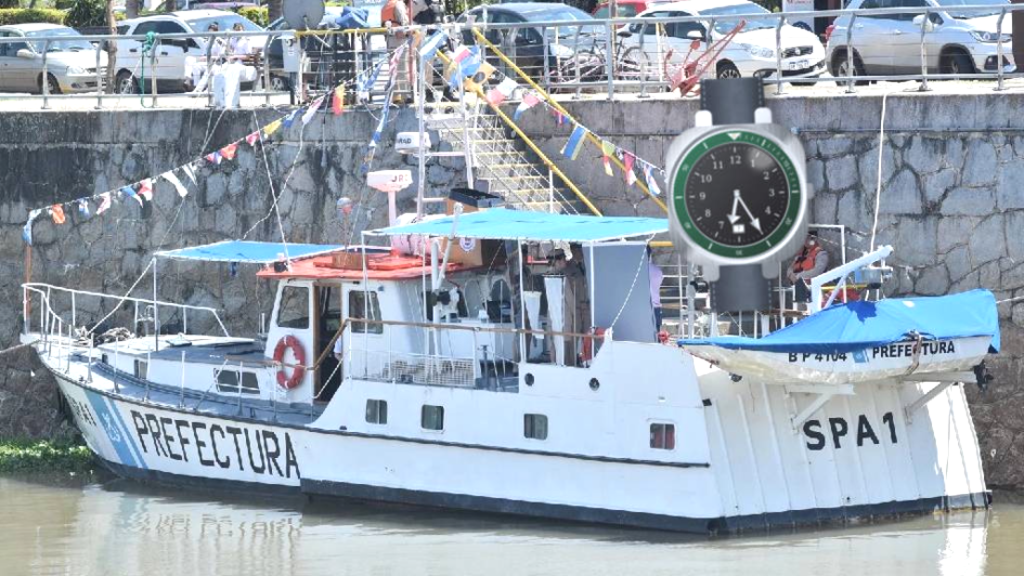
6h25
